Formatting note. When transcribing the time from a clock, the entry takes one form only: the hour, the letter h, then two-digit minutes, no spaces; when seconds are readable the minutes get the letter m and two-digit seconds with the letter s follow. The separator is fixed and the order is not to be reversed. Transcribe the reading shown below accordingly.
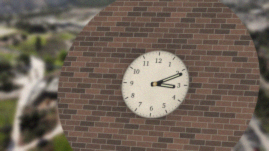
3h11
